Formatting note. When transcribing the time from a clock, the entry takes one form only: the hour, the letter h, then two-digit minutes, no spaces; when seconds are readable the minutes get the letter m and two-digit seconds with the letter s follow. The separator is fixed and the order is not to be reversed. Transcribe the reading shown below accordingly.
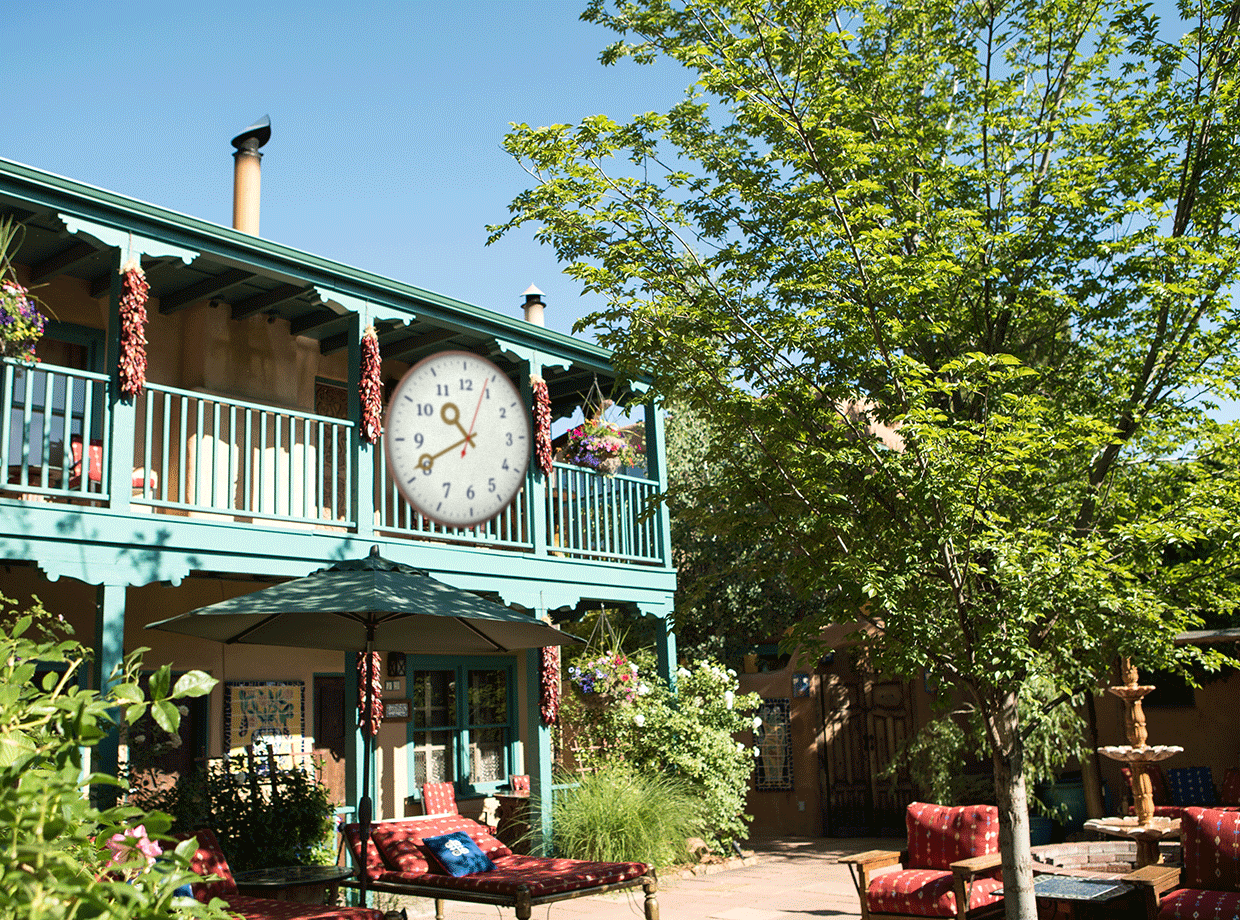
10h41m04s
